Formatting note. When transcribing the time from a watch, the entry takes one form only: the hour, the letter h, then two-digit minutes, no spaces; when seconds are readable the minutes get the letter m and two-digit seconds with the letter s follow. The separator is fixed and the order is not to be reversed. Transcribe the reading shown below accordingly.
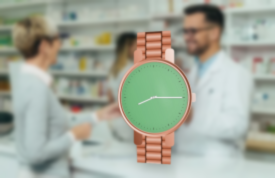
8h15
